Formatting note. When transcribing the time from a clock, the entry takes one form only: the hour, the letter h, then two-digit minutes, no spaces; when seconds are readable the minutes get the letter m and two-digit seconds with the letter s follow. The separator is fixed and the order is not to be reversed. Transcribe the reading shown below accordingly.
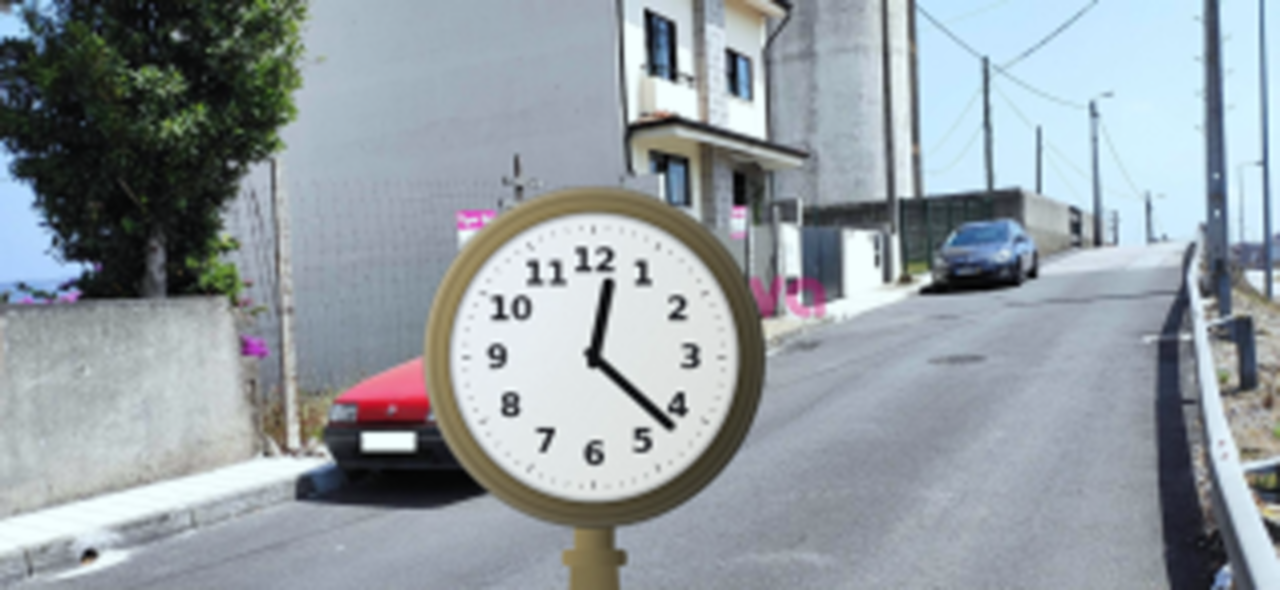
12h22
